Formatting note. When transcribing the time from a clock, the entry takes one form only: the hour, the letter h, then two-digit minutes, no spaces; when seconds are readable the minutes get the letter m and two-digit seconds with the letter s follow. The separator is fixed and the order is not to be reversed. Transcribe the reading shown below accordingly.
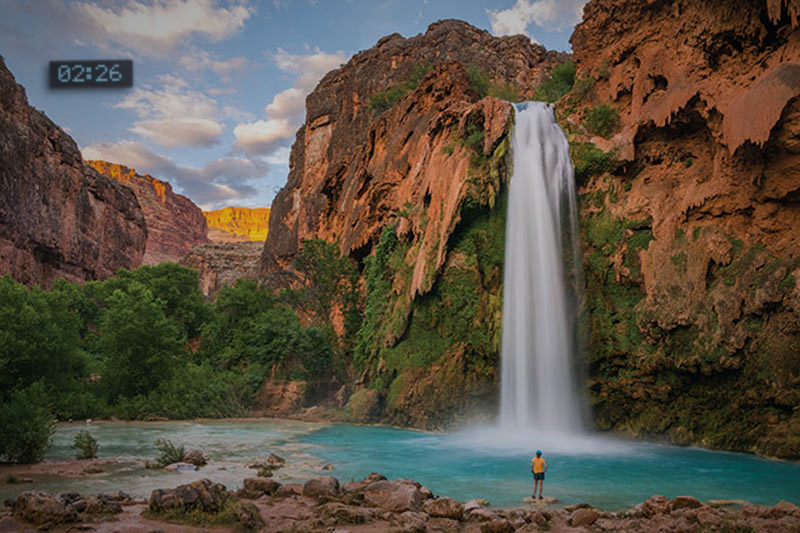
2h26
